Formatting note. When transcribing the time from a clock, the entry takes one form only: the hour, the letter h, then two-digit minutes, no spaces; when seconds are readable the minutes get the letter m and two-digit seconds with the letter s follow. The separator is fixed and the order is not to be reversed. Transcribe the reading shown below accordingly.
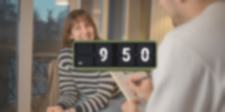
9h50
